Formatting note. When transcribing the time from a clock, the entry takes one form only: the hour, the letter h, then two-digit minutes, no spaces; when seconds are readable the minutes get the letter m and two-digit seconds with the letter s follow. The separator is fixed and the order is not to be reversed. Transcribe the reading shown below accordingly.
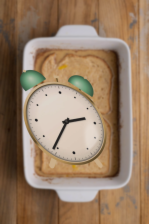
2h36
